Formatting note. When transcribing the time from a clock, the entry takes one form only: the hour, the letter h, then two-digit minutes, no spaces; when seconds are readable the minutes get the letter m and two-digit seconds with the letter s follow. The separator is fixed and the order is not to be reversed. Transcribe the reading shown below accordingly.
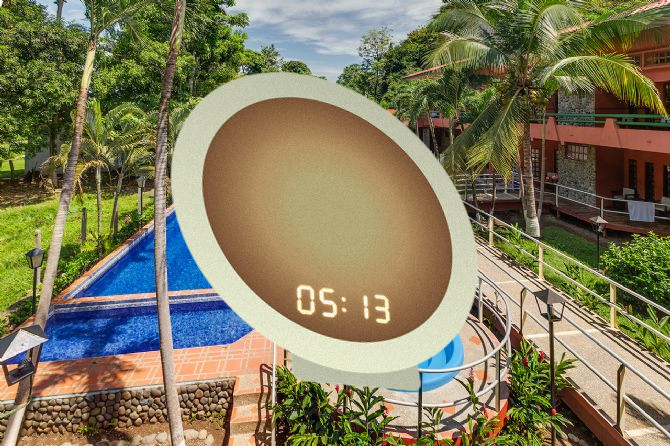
5h13
